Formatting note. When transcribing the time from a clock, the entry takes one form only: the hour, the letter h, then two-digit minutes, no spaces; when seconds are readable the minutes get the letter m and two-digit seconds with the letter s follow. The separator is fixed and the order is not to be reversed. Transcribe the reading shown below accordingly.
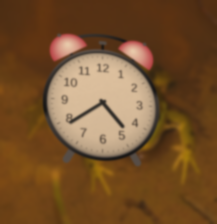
4h39
